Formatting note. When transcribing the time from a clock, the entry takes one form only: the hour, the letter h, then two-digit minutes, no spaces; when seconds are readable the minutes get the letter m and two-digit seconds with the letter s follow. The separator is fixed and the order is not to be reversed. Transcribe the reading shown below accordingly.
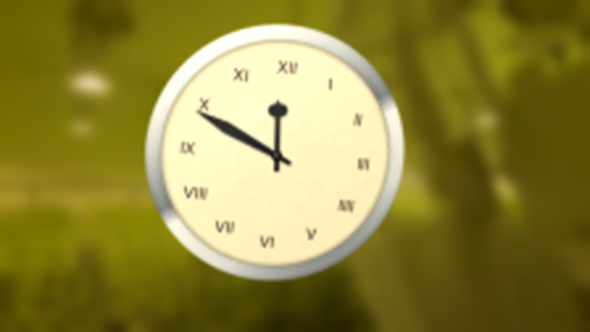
11h49
